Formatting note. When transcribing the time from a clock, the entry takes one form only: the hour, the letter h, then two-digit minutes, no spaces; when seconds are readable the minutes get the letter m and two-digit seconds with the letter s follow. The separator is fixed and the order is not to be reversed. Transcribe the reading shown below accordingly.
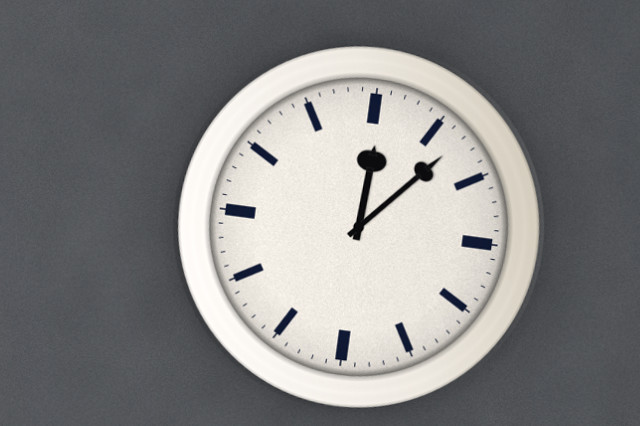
12h07
